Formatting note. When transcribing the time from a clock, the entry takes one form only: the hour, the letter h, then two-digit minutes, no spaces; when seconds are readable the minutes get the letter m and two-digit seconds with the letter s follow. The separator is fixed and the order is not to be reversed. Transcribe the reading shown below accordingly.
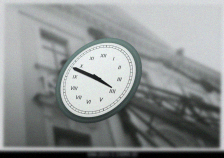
3h48
